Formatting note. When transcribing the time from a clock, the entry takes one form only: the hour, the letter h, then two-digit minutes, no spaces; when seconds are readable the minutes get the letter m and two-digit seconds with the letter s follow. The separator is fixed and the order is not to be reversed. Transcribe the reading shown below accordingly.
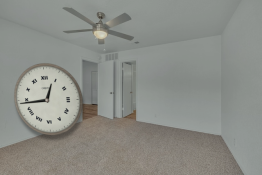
12h44
